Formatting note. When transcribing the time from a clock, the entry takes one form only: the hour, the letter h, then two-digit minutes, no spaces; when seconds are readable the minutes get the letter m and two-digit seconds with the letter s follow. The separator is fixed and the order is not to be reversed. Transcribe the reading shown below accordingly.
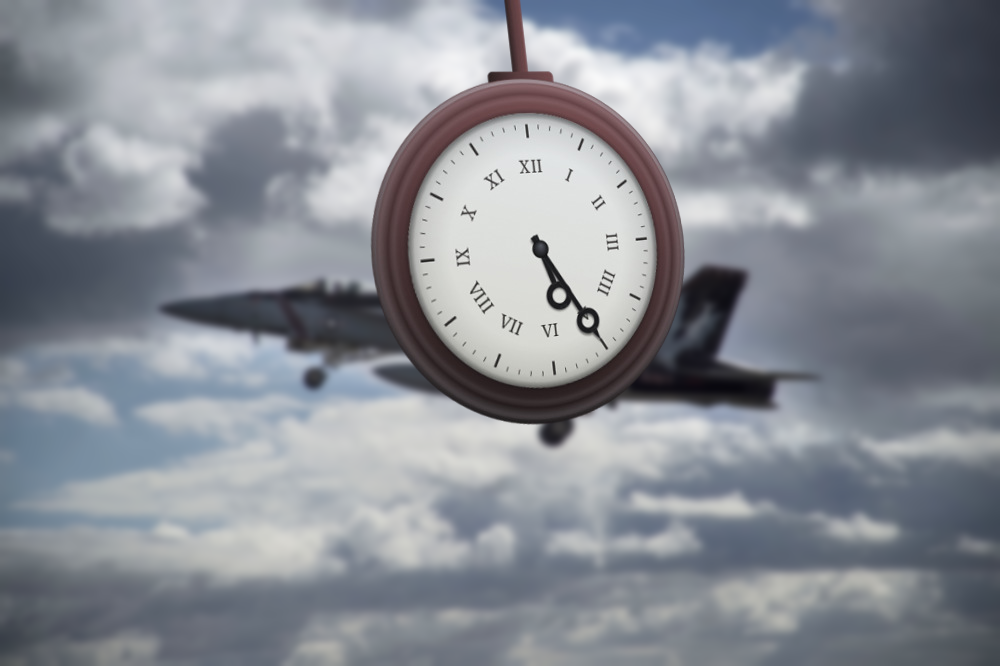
5h25
